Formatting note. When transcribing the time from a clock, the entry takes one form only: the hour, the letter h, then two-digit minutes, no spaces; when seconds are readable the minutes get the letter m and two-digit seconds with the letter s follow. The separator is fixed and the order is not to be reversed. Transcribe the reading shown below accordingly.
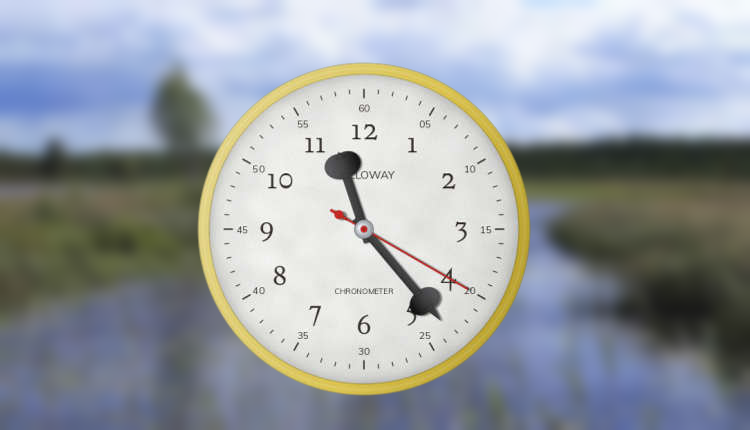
11h23m20s
